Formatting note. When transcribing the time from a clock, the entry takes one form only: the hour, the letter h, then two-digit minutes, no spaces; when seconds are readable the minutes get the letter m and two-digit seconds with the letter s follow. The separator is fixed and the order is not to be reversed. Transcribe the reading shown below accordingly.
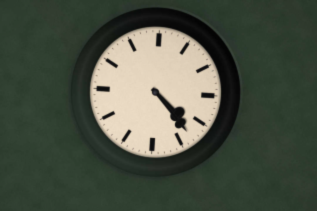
4h23
